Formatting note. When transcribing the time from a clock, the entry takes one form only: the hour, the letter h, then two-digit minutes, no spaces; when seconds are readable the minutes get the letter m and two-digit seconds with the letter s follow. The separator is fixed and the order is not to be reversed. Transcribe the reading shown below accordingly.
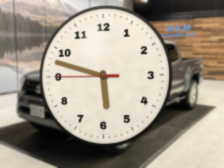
5h47m45s
